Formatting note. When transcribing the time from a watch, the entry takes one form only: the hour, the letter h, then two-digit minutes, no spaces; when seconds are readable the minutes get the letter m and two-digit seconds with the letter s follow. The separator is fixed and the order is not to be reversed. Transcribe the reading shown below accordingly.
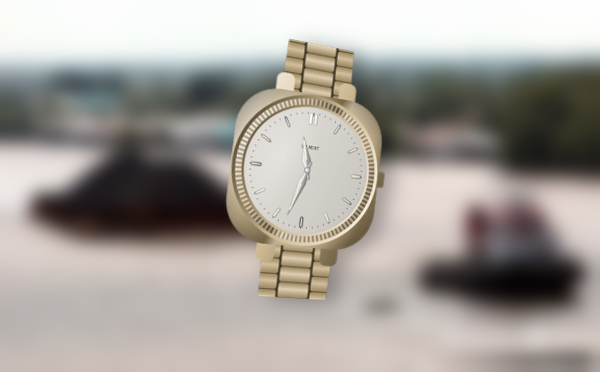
11h33
